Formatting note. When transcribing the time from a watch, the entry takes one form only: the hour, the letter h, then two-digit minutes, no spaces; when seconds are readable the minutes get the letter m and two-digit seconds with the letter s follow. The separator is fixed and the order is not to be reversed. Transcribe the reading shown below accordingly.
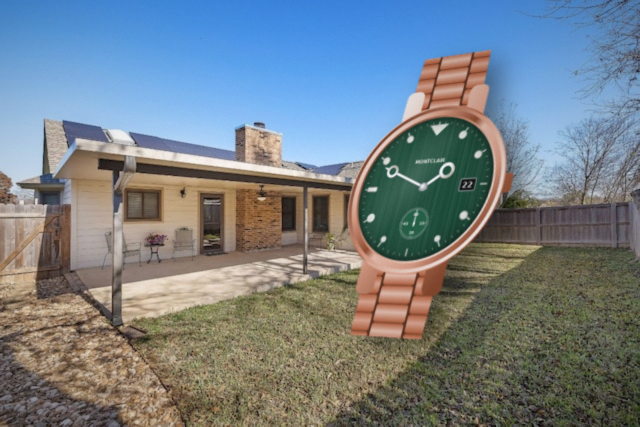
1h49
